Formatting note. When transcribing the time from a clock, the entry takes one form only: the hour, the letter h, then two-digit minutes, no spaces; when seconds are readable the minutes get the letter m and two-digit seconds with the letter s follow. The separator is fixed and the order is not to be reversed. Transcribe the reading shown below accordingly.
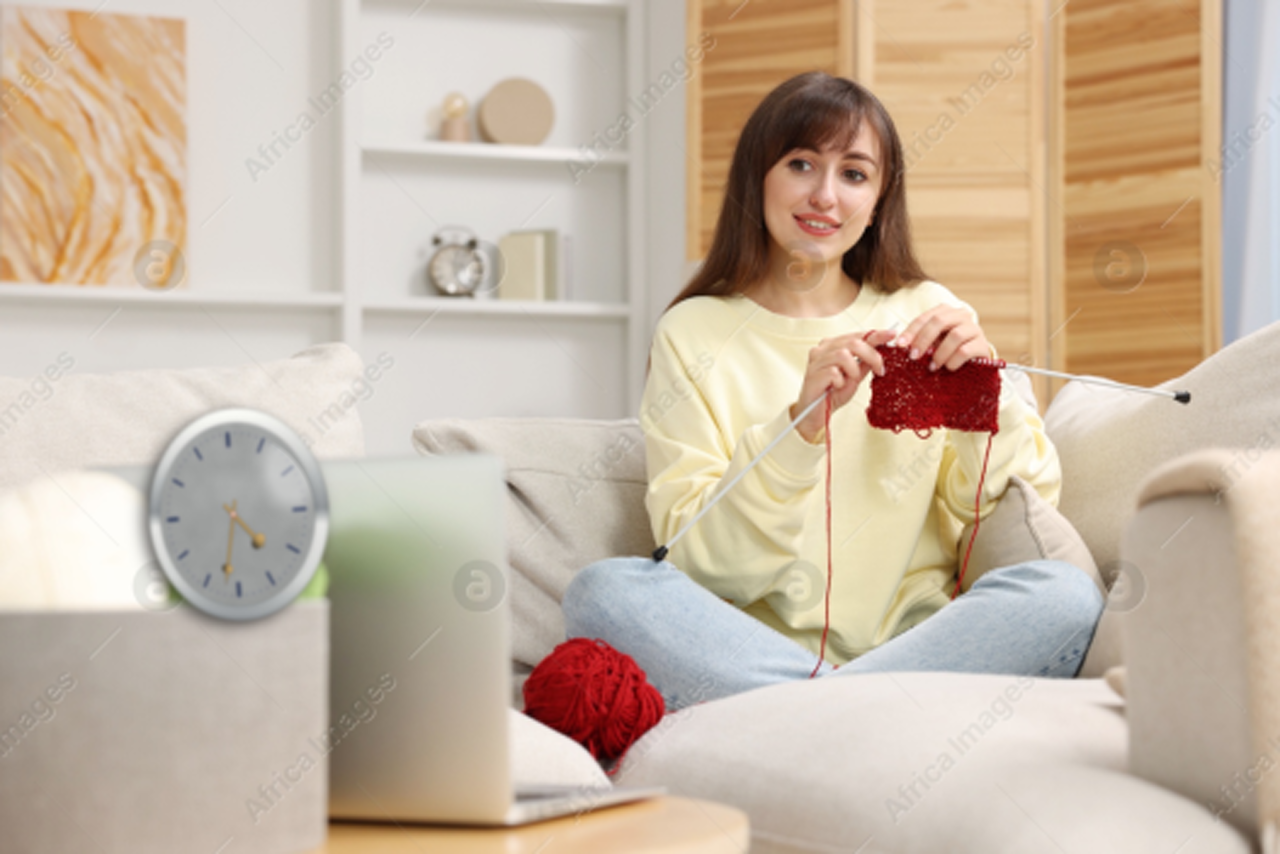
4h32
